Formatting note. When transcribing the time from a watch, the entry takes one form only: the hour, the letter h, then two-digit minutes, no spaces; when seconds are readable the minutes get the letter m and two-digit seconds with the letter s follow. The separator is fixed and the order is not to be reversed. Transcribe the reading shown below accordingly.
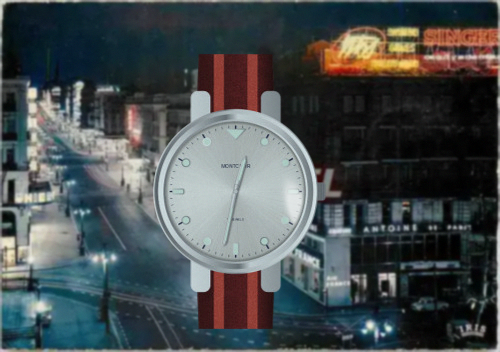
12h32
